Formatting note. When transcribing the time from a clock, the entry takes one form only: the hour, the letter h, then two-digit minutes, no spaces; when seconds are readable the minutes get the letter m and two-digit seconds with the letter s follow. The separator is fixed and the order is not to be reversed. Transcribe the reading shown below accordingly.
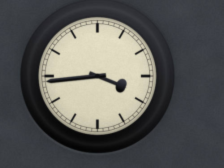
3h44
